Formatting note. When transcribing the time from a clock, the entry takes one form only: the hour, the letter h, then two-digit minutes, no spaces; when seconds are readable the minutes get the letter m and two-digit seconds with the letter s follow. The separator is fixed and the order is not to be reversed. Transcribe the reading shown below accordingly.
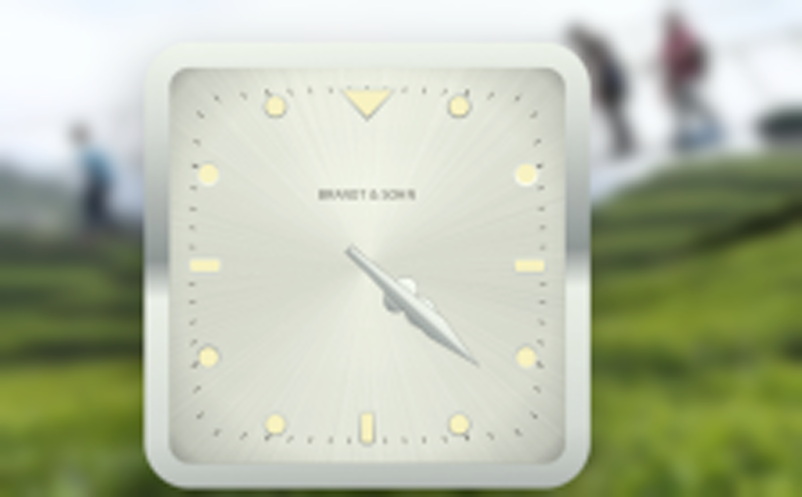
4h22
